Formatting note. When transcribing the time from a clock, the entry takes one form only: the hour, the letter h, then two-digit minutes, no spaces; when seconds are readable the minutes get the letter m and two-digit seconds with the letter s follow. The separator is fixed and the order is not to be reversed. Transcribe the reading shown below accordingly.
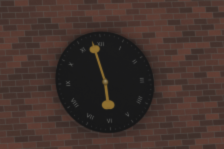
5h58
